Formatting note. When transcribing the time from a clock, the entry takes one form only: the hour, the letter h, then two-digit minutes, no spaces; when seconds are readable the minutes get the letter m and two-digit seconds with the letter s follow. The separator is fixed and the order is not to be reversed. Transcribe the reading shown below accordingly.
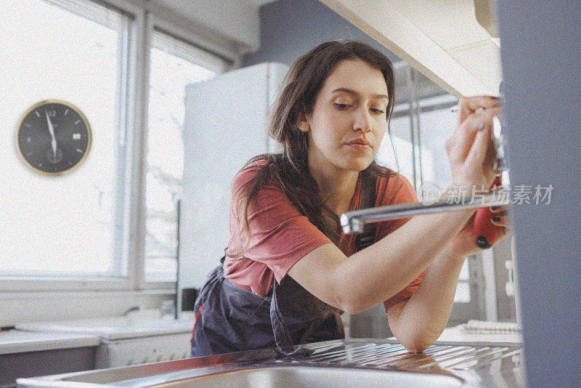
5h58
